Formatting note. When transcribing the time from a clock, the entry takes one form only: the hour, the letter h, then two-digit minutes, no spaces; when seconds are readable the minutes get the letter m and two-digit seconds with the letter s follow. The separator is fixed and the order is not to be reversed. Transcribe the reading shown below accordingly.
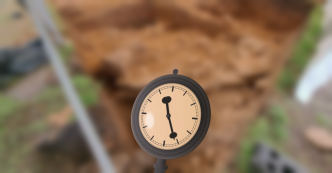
11h26
